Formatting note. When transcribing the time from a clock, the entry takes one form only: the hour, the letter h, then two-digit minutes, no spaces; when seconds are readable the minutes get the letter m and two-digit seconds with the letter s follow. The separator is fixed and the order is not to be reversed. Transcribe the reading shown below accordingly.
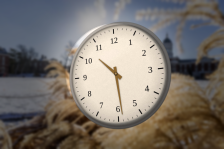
10h29
